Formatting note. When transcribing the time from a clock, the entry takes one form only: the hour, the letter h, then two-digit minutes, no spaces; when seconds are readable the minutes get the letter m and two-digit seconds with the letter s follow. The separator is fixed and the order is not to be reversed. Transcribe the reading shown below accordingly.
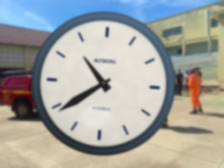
10h39
